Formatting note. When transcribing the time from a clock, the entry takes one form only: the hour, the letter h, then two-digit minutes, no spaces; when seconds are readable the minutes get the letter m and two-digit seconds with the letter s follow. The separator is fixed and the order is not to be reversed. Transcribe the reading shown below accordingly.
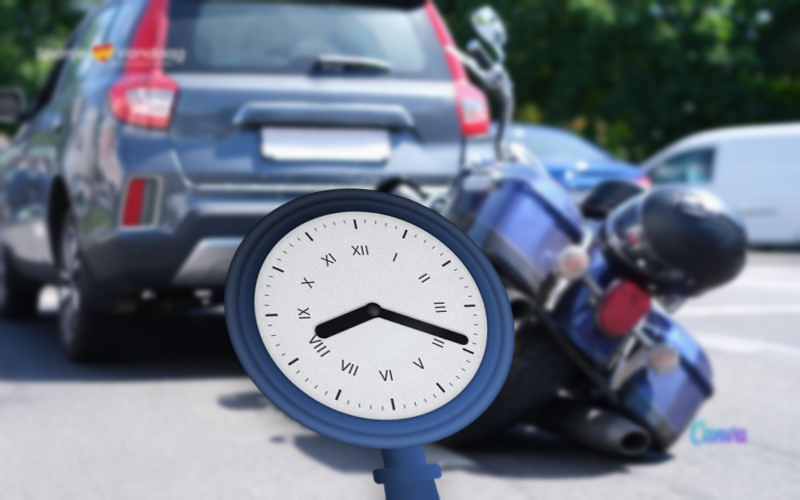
8h19
